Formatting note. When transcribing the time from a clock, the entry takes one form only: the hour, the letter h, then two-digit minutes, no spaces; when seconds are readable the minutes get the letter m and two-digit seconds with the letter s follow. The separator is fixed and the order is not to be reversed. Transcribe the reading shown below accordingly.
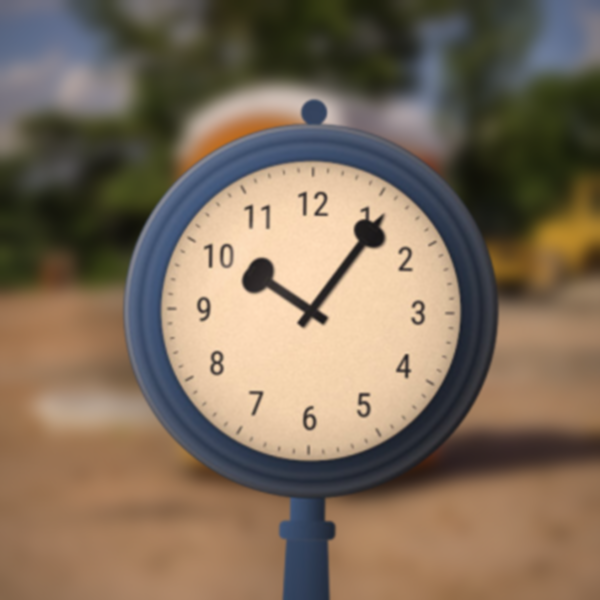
10h06
